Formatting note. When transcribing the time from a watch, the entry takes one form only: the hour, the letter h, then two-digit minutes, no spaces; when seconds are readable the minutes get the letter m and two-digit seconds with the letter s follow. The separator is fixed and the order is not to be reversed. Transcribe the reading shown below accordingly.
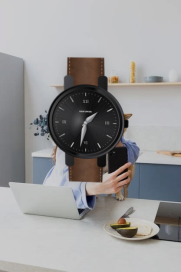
1h32
